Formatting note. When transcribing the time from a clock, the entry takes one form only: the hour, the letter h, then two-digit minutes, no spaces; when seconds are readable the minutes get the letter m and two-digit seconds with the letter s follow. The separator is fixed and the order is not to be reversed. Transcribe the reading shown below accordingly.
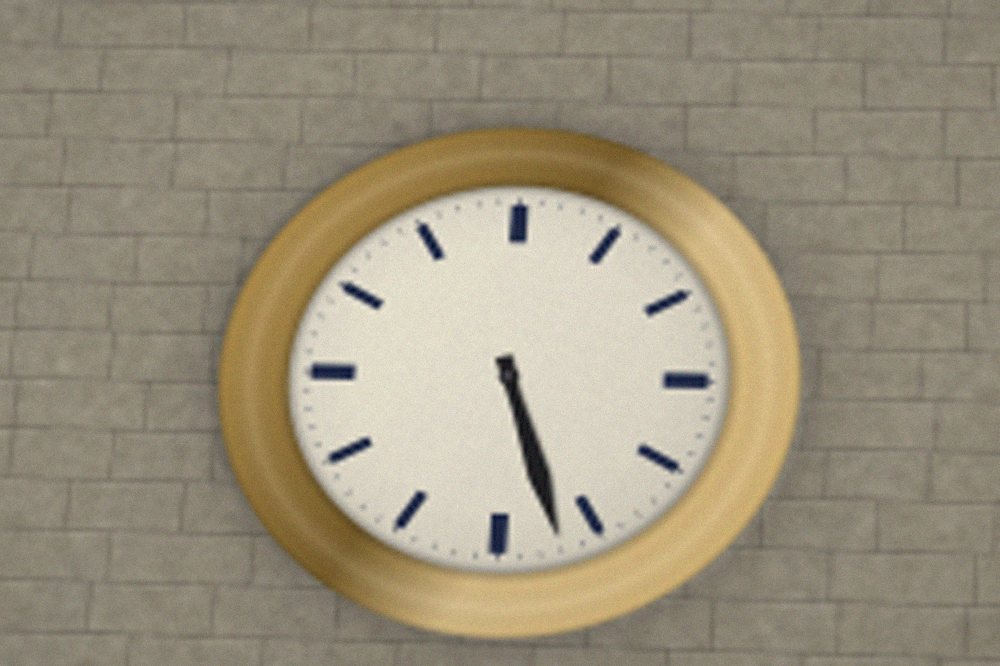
5h27
